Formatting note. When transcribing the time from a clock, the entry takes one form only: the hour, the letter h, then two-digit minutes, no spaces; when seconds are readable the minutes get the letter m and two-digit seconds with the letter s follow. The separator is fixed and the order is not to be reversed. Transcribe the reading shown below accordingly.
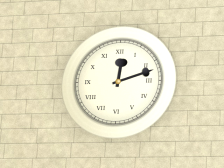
12h12
